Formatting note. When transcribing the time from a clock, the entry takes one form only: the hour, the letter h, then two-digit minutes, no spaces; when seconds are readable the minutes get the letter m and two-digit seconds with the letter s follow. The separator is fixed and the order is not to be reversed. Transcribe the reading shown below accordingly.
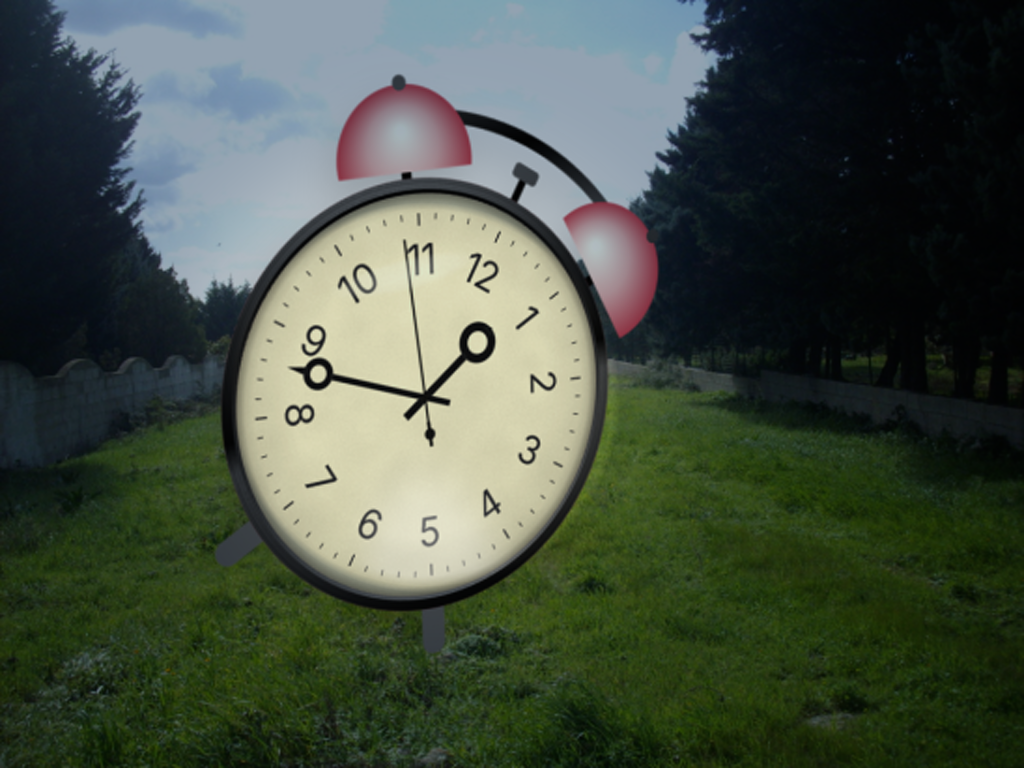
12h42m54s
